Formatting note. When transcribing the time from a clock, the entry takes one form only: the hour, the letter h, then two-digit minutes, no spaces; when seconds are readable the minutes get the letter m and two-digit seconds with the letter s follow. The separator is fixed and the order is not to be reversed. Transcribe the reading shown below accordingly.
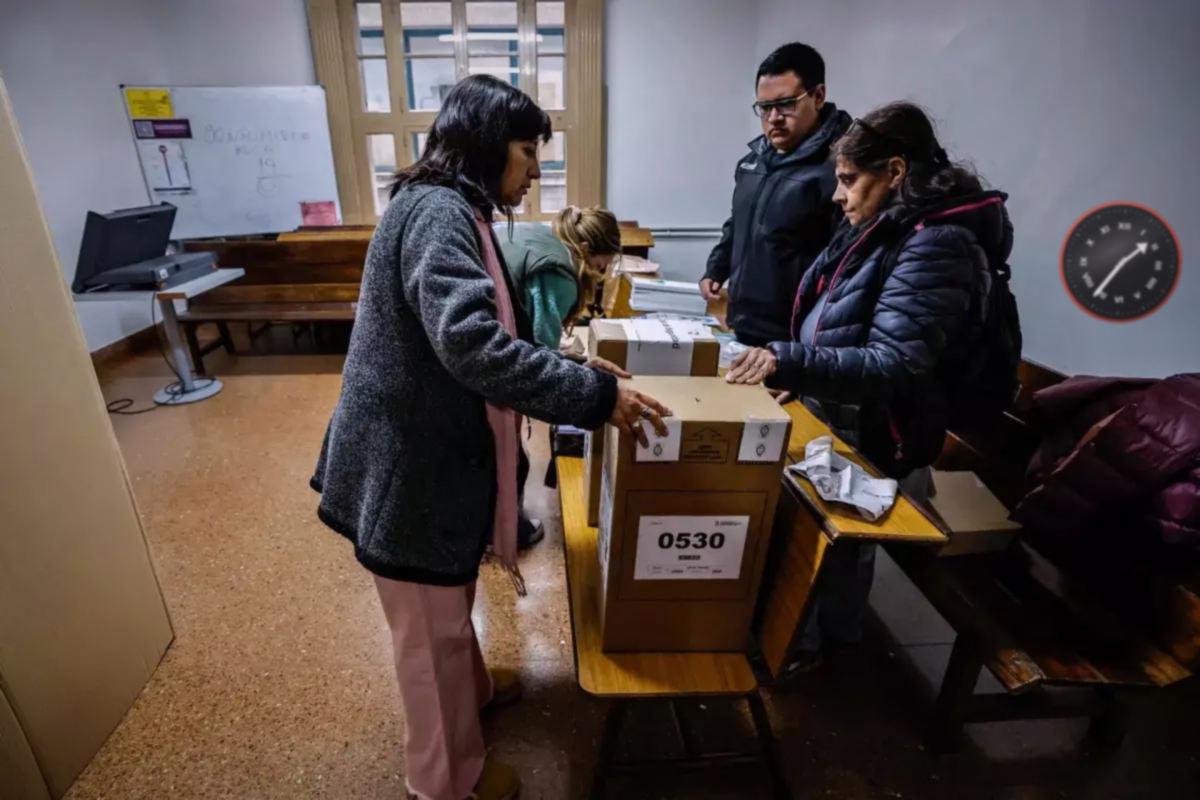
1h36
